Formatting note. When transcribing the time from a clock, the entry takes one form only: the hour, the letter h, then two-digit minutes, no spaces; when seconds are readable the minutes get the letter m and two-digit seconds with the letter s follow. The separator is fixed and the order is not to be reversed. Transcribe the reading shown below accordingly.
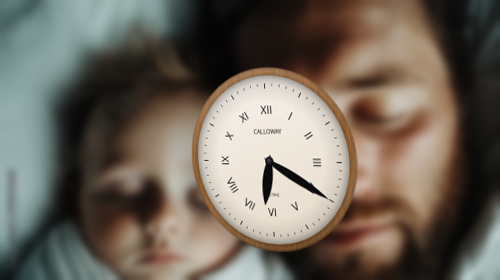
6h20
